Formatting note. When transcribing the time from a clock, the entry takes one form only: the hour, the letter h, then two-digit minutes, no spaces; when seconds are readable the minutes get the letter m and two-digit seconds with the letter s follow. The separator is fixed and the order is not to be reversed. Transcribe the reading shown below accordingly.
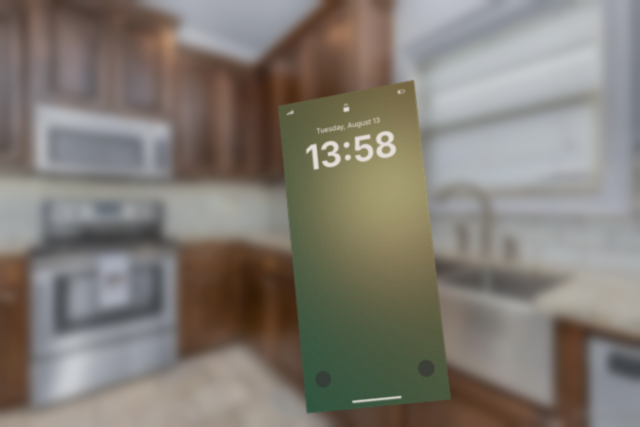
13h58
